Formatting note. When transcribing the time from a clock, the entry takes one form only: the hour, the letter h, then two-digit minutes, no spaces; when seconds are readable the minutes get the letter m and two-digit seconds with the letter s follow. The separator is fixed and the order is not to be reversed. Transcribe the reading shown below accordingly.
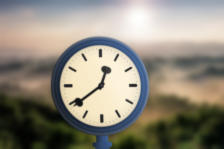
12h39
